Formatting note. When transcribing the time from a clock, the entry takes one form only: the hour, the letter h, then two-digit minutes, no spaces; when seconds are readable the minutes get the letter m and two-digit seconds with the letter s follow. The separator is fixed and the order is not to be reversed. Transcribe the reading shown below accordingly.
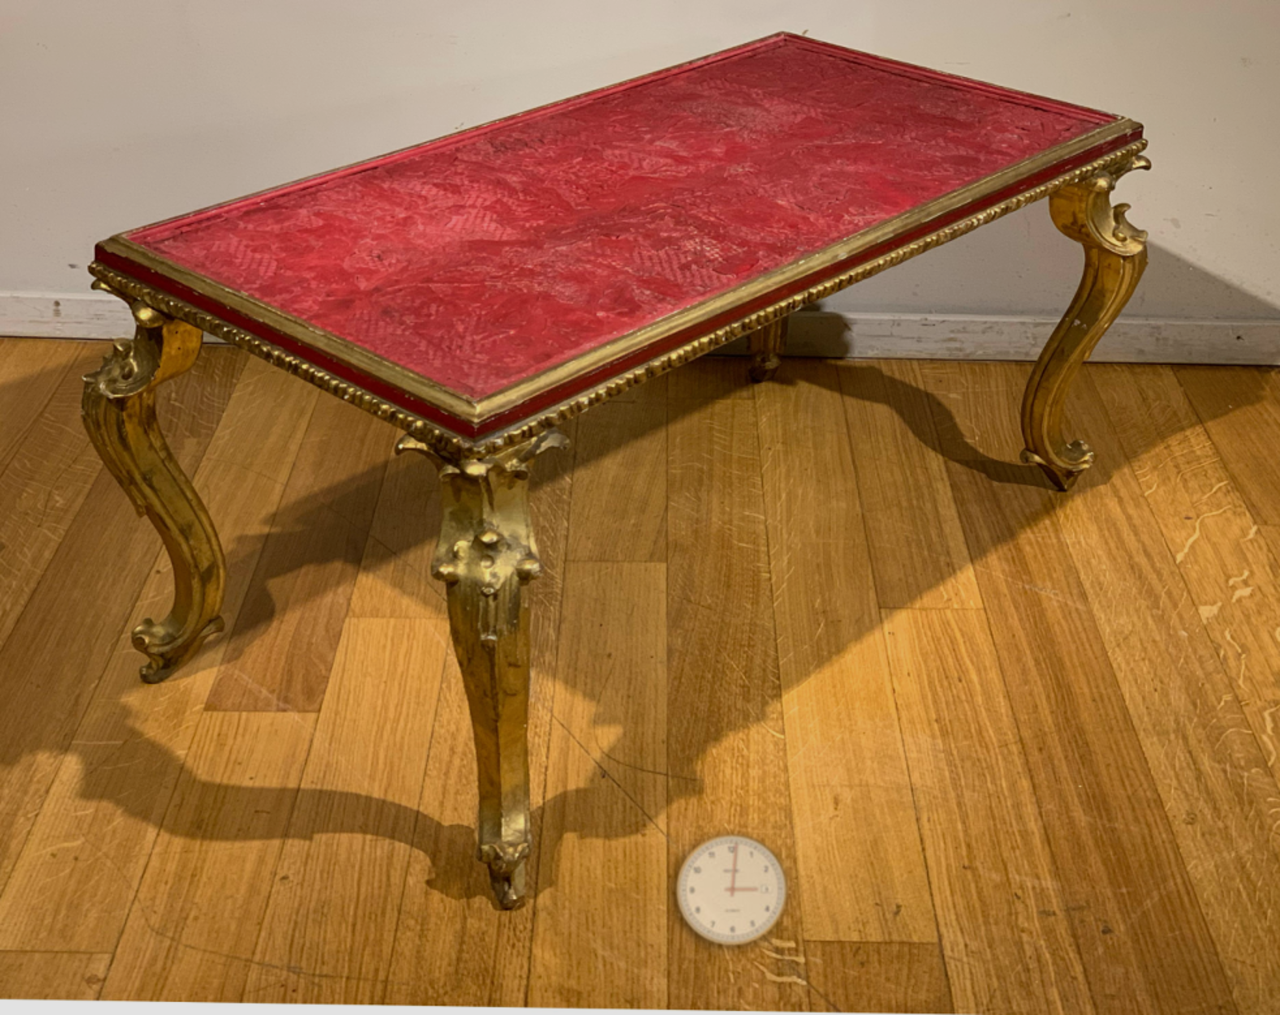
3h01
